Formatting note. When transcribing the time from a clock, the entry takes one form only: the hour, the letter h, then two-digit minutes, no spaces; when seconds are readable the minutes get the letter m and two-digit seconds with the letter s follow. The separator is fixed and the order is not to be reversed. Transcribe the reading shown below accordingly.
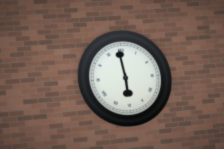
5h59
